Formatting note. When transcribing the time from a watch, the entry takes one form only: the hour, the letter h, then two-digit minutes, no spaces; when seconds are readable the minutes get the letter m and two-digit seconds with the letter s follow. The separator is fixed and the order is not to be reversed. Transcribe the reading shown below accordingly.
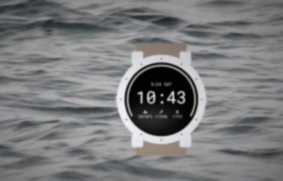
10h43
